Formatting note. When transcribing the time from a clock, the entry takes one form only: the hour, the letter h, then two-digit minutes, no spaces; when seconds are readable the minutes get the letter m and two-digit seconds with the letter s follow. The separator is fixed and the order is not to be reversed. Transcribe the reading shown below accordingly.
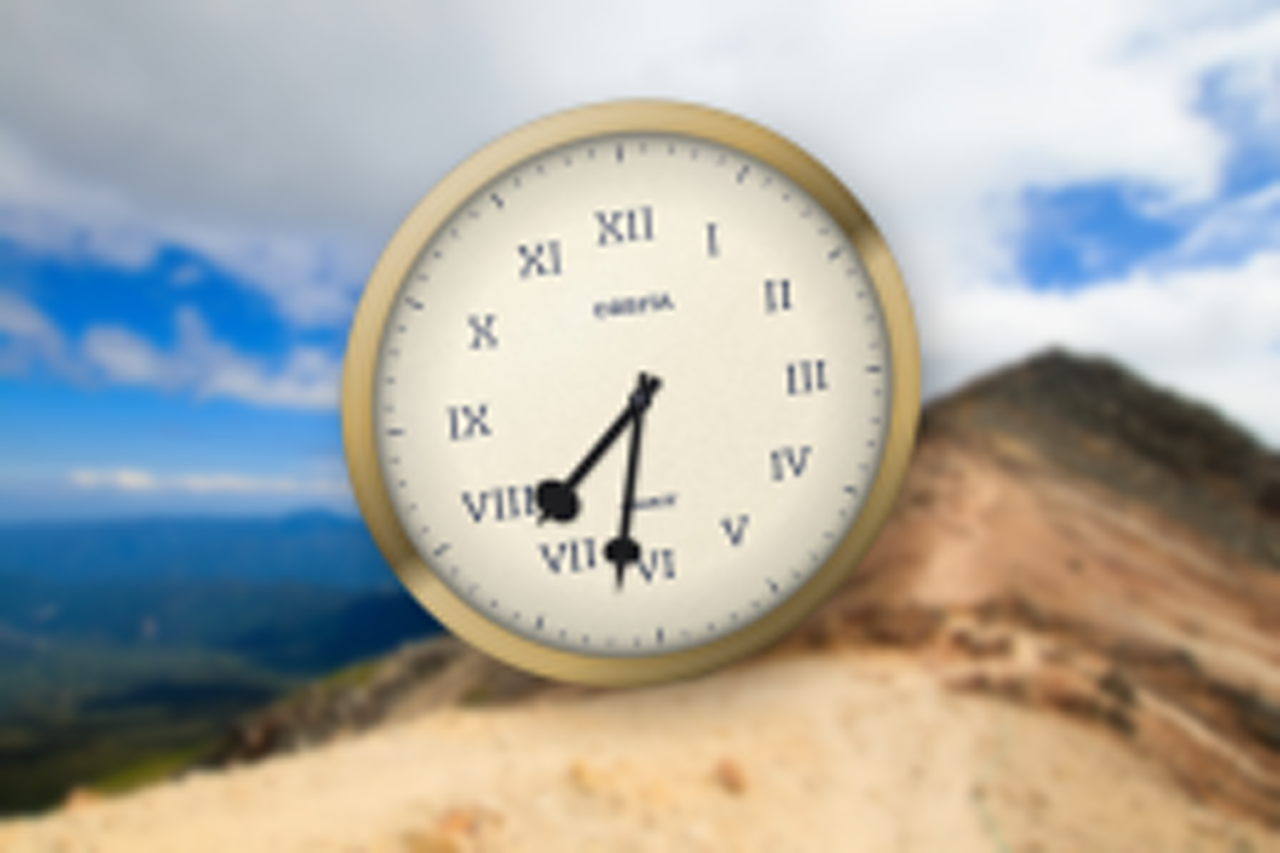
7h32
